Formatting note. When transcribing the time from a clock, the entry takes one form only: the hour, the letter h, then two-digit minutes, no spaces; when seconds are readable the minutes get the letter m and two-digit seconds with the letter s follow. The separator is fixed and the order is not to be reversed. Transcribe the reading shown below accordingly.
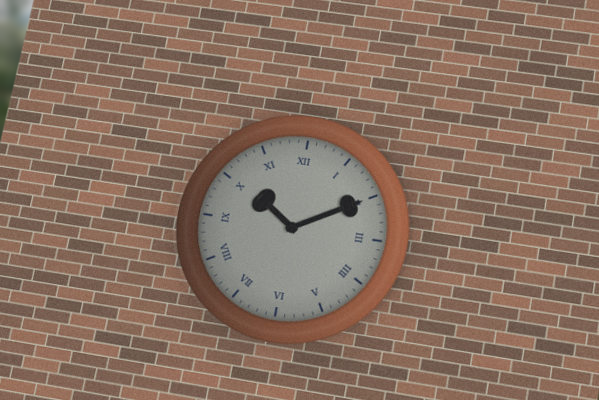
10h10
